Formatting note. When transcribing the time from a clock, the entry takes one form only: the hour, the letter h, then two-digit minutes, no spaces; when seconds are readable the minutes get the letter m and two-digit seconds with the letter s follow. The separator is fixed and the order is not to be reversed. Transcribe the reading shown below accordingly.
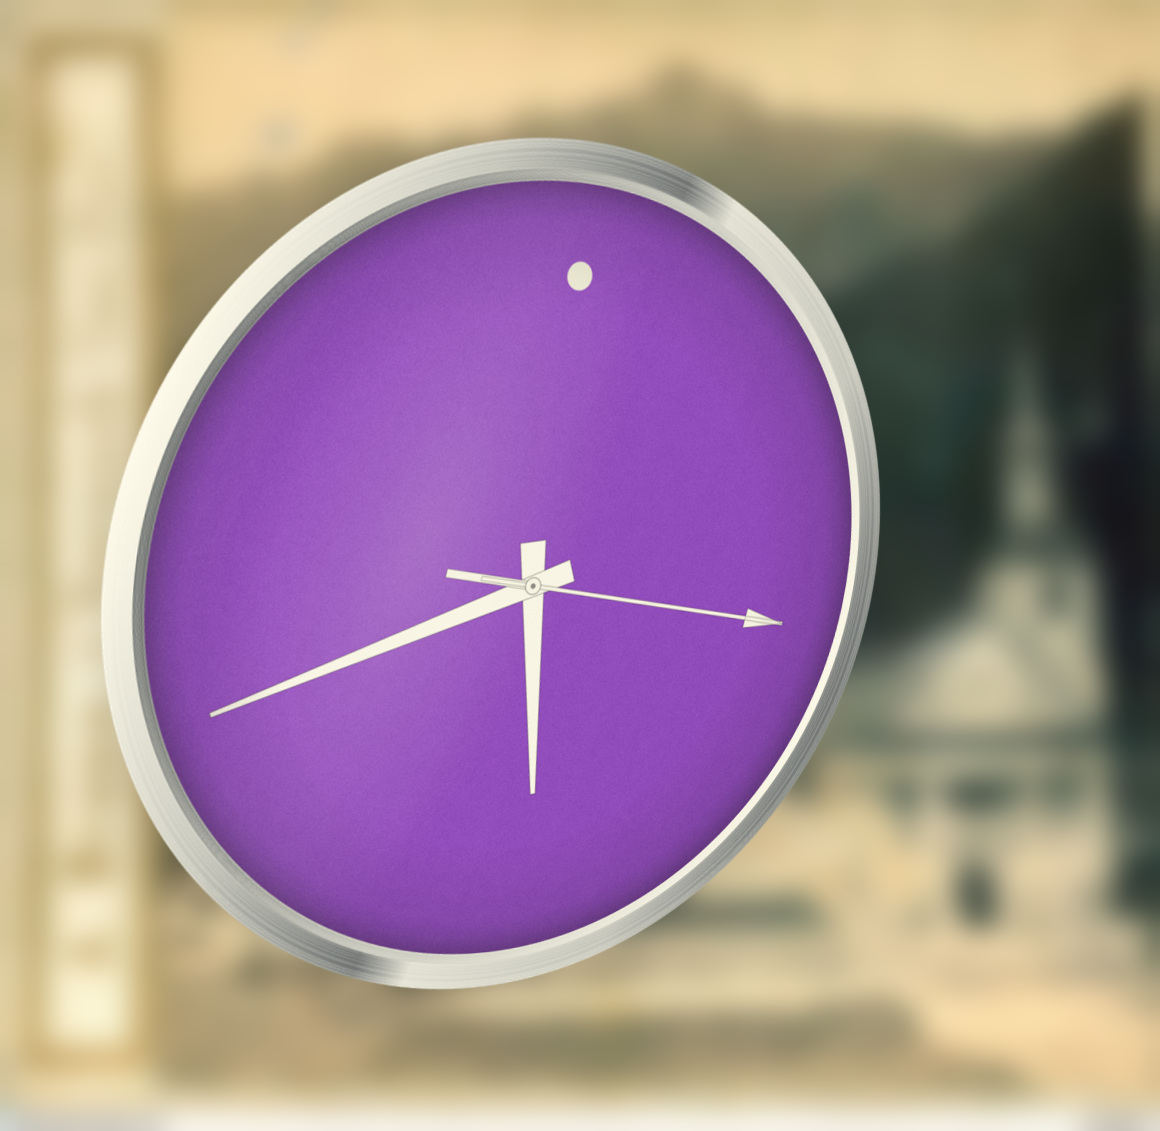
5h41m16s
